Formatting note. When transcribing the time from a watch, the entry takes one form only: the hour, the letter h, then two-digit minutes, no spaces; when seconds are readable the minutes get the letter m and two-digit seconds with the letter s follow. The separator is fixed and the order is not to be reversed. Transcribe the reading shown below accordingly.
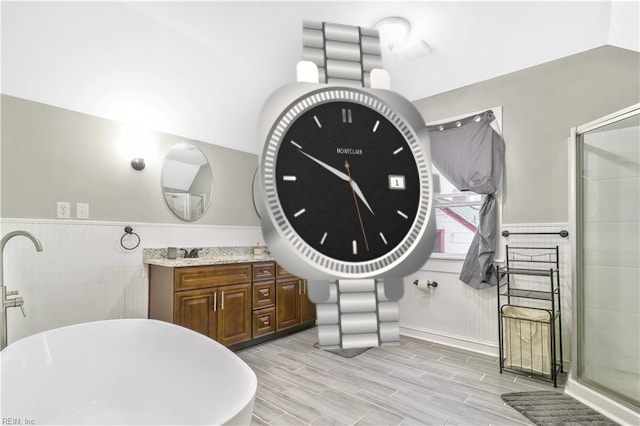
4h49m28s
